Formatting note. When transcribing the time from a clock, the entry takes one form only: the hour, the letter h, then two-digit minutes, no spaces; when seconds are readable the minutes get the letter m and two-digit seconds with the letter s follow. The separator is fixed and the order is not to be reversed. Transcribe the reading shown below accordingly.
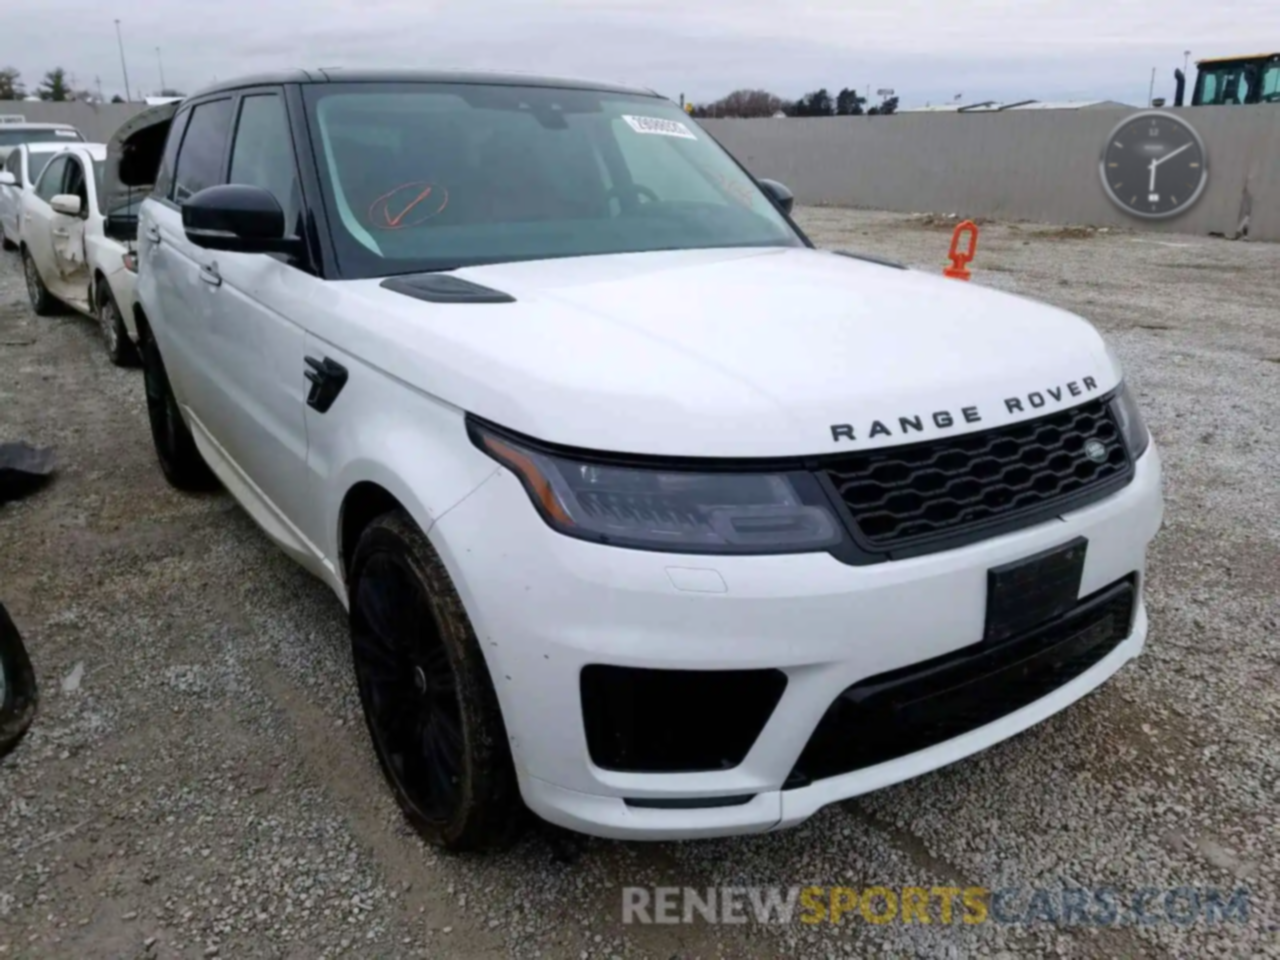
6h10
